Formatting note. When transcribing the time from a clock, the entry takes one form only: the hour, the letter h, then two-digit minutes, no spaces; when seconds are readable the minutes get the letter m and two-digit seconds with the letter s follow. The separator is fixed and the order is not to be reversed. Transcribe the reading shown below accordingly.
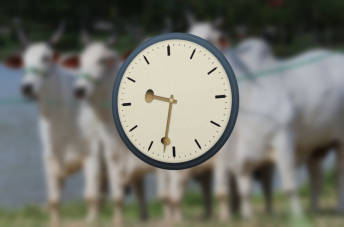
9h32
